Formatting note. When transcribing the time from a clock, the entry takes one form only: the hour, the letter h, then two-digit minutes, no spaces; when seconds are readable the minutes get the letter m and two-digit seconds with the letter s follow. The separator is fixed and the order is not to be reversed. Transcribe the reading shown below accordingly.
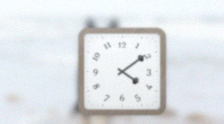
4h09
